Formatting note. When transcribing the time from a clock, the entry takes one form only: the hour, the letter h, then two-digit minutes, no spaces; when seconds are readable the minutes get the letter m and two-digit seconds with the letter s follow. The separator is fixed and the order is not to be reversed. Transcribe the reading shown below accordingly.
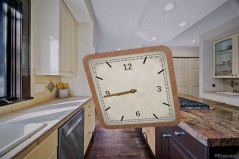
8h44
